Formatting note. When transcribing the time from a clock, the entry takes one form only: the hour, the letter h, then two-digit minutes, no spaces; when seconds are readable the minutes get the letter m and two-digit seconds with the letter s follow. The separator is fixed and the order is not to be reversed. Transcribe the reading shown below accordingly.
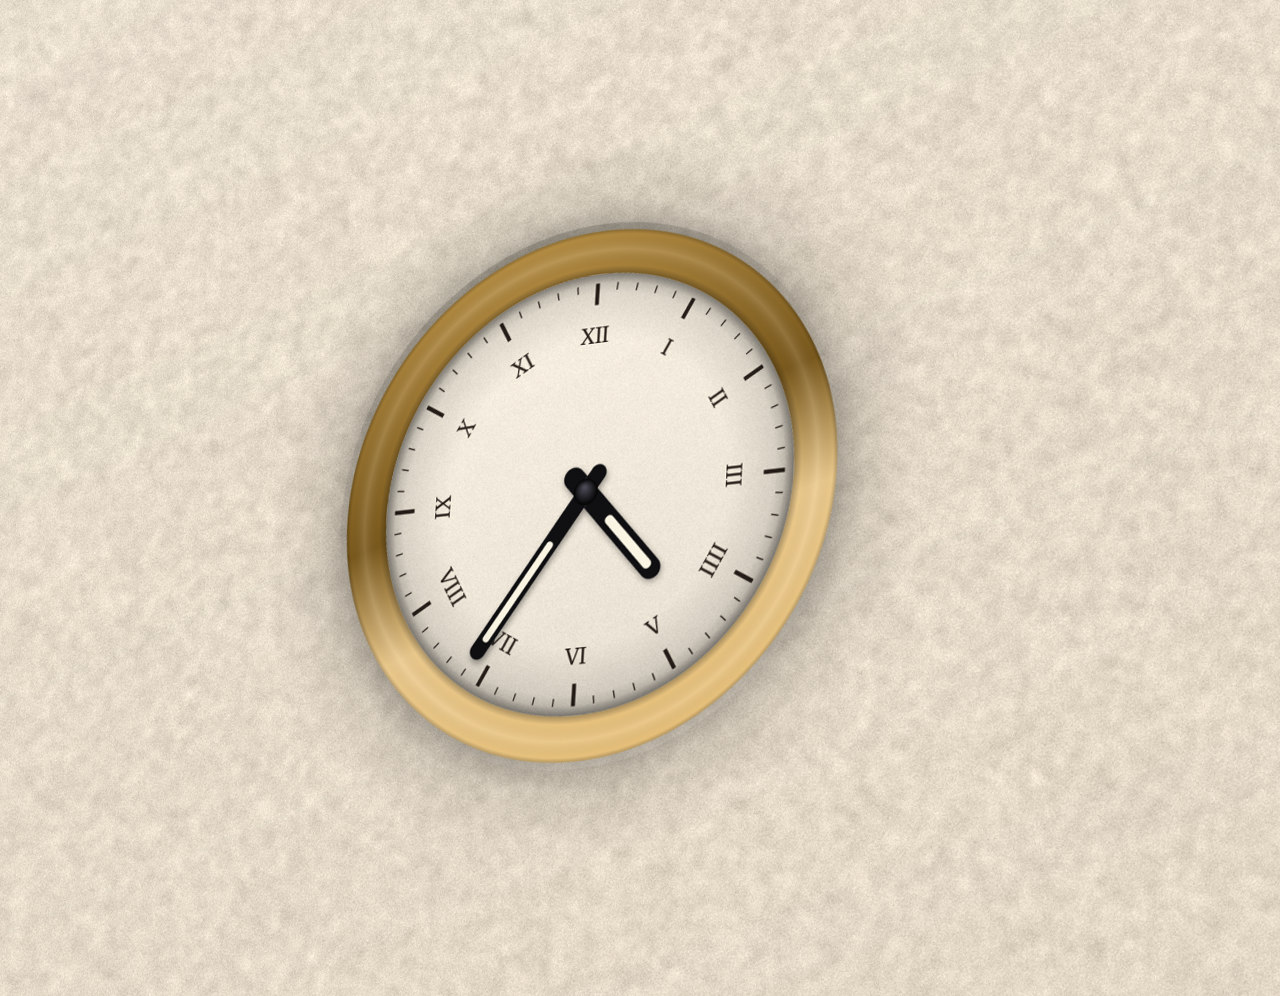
4h36
